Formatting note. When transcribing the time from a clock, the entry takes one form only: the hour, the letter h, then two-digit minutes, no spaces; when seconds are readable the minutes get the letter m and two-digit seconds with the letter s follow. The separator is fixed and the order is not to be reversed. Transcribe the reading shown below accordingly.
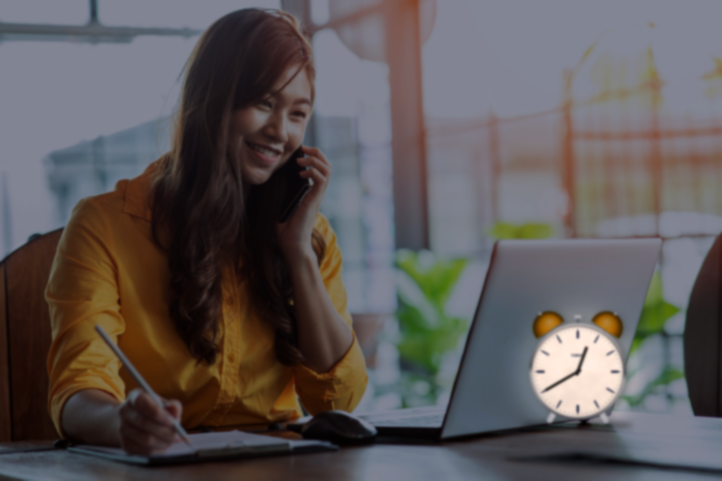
12h40
